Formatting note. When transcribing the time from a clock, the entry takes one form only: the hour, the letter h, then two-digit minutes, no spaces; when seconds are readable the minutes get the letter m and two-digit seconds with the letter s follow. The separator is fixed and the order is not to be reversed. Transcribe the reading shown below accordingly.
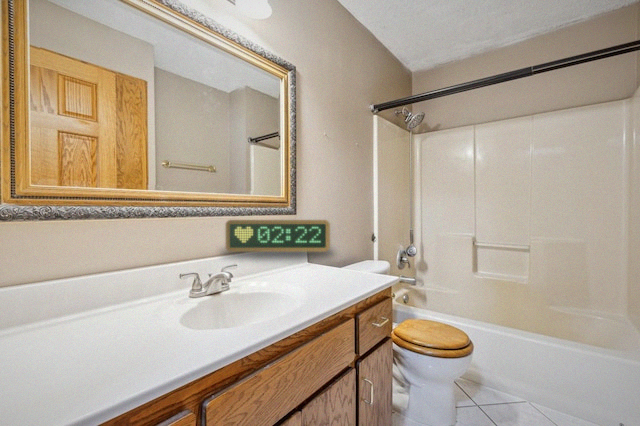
2h22
